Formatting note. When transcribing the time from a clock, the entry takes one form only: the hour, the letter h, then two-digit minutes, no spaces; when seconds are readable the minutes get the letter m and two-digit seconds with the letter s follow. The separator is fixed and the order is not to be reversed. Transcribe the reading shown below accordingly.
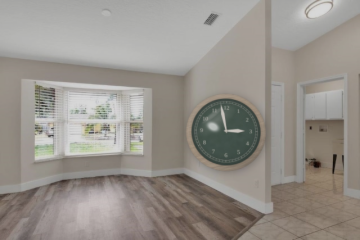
2h58
